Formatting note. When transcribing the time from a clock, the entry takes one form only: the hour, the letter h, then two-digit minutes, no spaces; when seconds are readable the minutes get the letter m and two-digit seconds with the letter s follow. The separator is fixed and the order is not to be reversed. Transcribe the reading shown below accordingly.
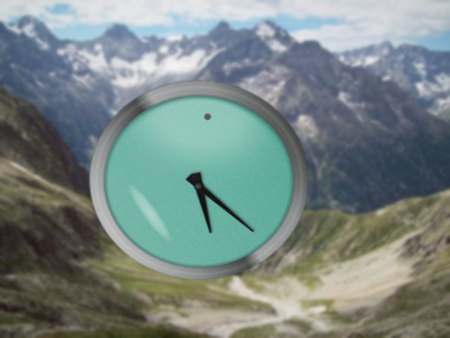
5h21
